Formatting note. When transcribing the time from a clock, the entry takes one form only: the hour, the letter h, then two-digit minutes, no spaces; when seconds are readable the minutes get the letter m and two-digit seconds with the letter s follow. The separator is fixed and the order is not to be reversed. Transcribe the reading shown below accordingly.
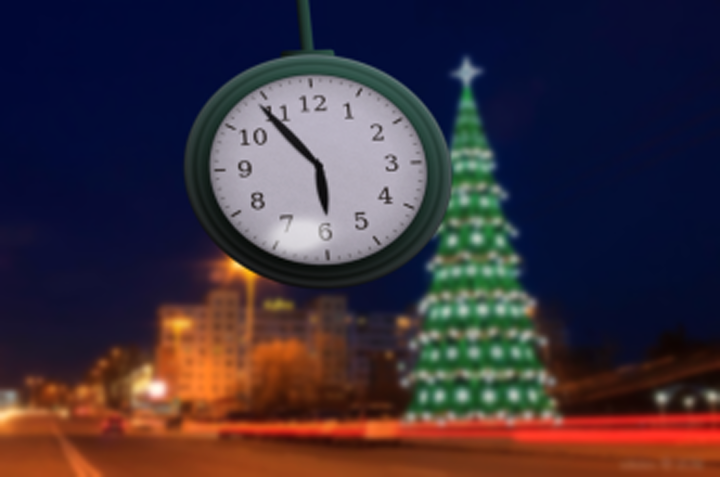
5h54
